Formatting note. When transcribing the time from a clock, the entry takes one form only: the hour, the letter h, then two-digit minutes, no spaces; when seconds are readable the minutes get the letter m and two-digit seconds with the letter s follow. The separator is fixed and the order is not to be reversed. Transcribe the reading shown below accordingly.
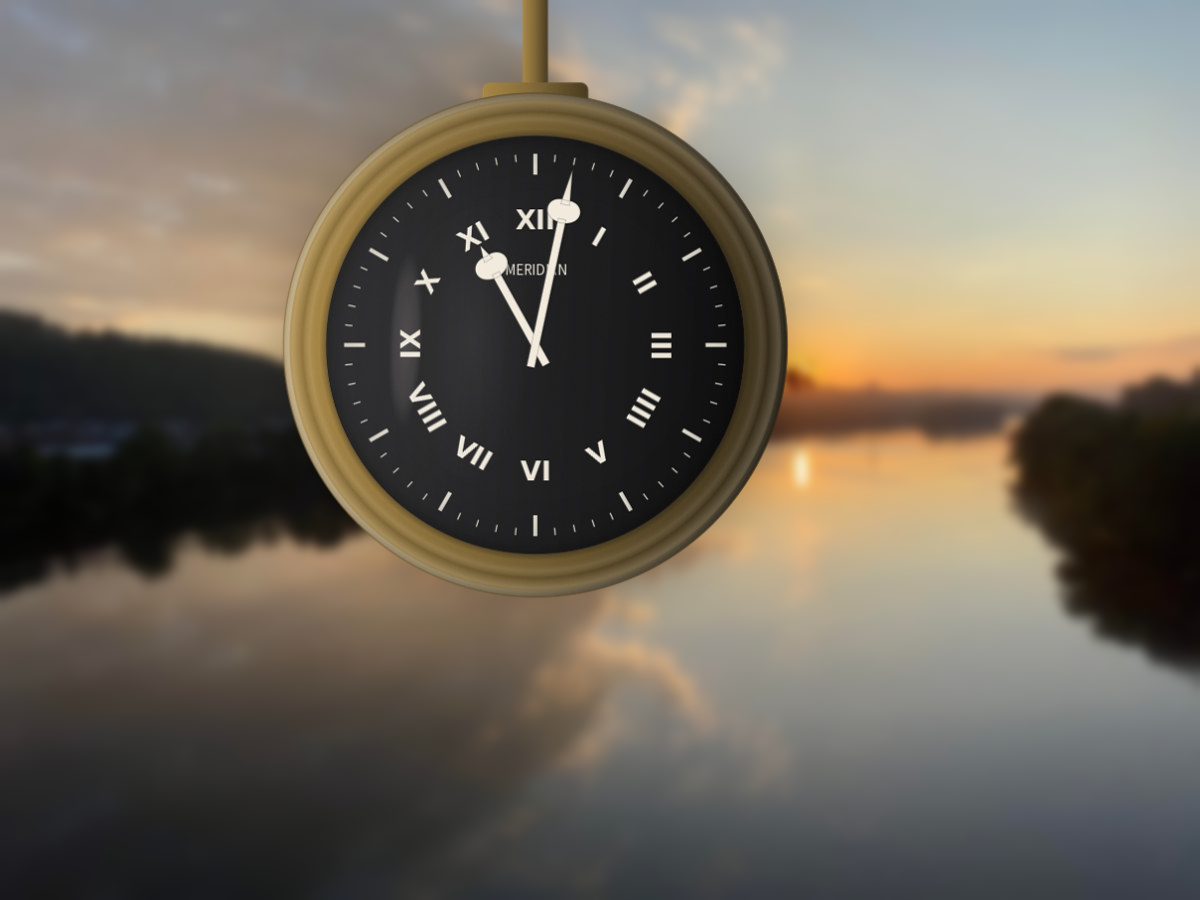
11h02
